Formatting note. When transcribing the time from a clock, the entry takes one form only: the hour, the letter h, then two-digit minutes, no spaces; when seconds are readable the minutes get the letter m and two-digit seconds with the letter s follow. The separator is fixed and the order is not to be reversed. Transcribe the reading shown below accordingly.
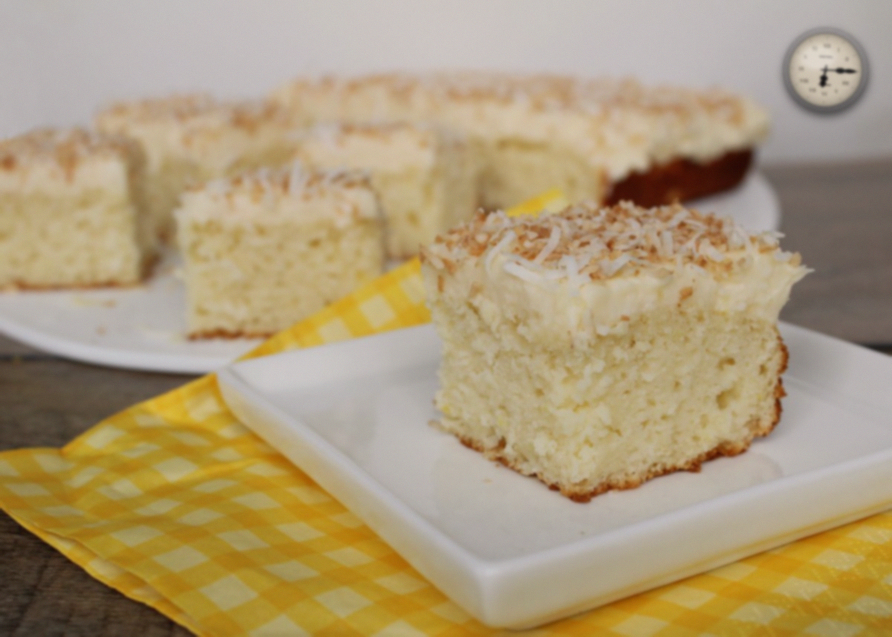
6h15
